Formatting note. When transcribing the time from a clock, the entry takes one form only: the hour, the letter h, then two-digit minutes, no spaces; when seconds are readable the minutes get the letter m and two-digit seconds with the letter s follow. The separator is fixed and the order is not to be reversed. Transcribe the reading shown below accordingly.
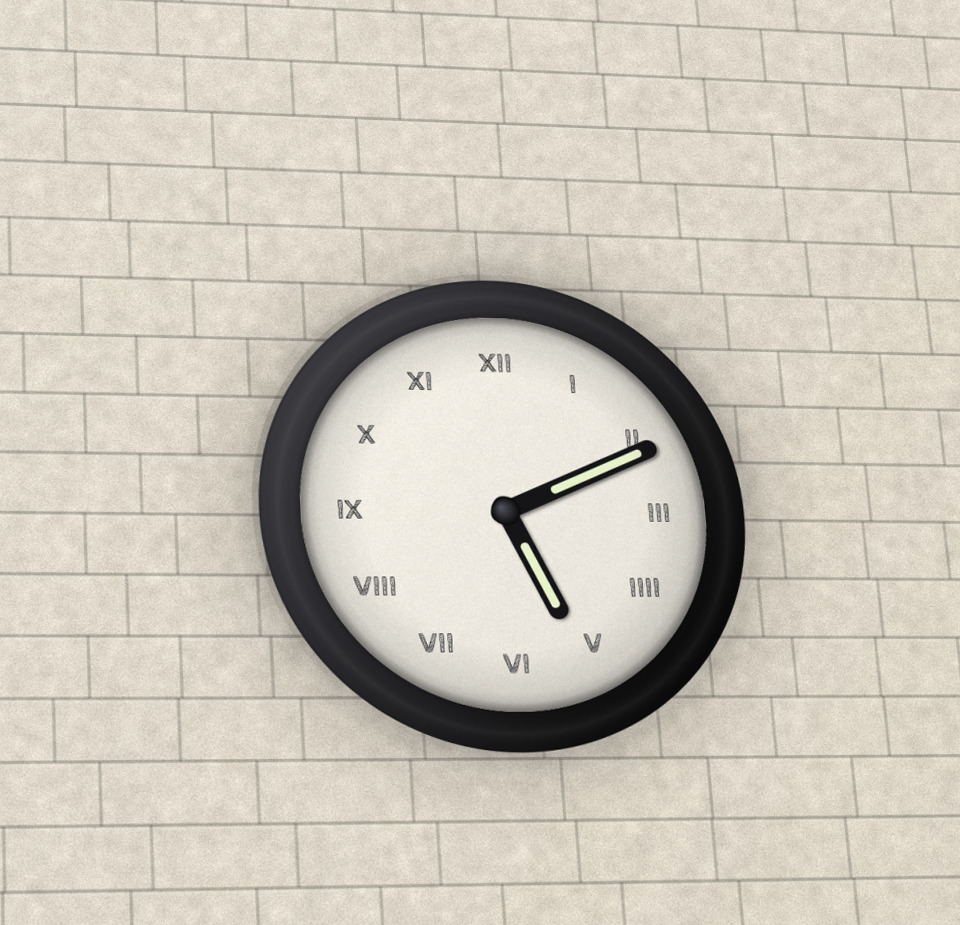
5h11
